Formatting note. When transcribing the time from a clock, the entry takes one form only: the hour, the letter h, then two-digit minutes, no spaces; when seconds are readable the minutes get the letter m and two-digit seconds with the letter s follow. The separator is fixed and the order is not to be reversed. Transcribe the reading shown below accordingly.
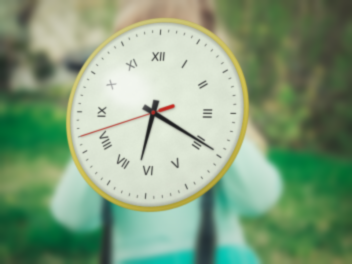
6h19m42s
